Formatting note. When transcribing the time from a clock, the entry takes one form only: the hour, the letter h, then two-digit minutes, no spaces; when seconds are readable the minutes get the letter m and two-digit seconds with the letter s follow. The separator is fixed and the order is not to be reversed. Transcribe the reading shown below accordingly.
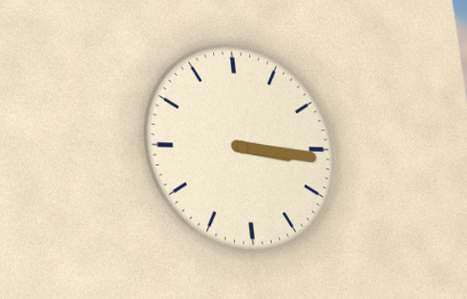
3h16
